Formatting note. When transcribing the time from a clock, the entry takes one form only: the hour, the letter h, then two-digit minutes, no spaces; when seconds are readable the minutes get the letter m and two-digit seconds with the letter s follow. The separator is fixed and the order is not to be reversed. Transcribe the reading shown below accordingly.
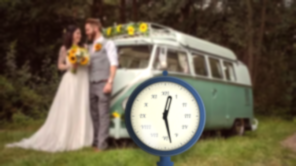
12h28
